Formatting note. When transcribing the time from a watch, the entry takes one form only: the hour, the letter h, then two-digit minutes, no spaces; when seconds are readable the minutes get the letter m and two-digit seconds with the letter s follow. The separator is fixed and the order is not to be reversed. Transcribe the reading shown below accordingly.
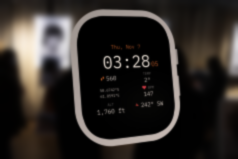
3h28
